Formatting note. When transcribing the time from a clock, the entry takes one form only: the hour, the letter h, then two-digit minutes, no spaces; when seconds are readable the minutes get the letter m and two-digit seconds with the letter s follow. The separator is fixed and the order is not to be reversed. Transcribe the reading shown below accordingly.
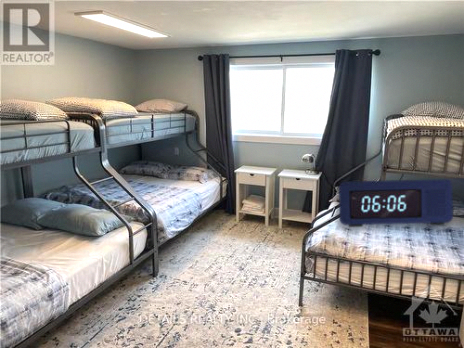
6h06
